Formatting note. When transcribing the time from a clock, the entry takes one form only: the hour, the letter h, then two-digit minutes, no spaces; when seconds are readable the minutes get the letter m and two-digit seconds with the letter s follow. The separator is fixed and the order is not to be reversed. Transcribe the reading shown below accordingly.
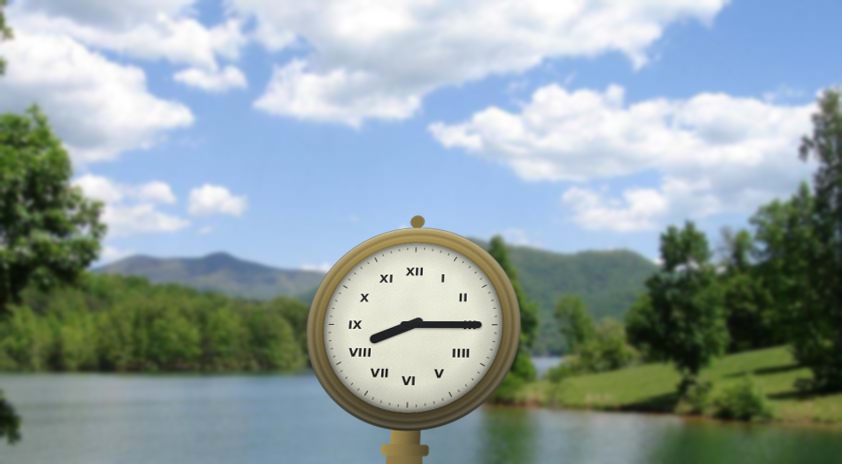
8h15
